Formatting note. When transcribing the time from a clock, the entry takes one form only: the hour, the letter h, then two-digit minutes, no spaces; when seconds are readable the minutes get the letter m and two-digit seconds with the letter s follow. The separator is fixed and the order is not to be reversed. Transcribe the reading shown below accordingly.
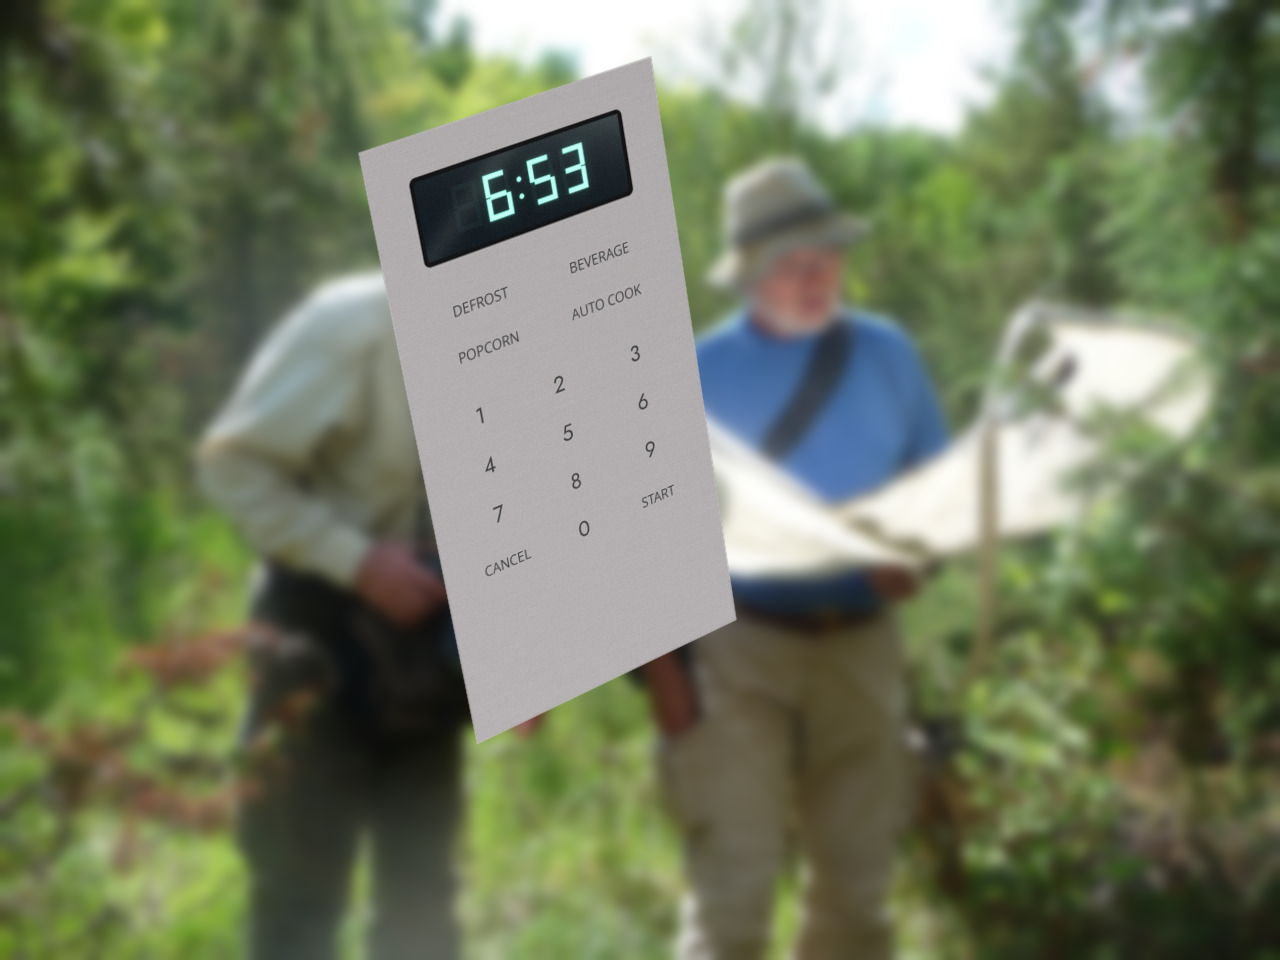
6h53
